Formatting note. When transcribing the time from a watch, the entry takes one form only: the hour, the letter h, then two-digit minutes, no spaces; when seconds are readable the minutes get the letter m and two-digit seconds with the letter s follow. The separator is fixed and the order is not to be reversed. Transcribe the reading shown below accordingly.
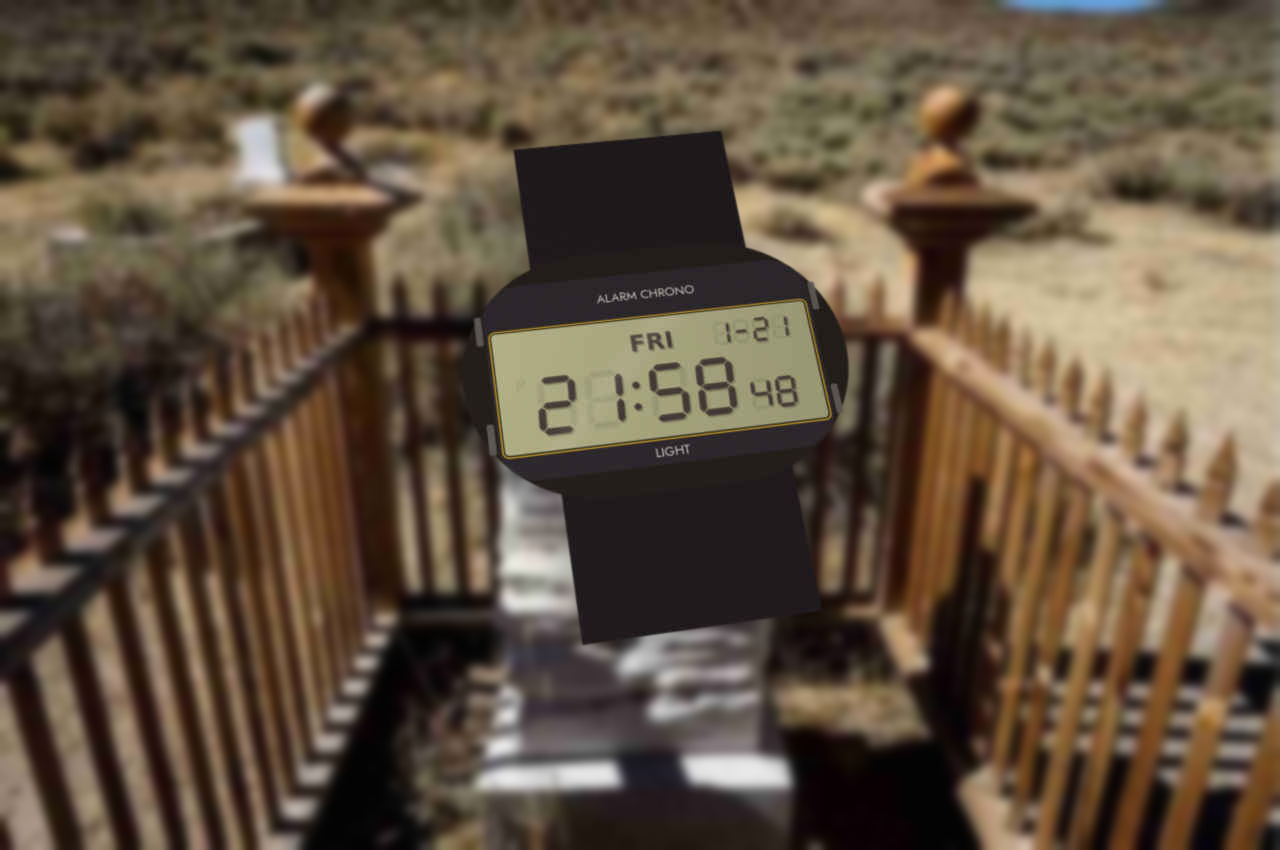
21h58m48s
